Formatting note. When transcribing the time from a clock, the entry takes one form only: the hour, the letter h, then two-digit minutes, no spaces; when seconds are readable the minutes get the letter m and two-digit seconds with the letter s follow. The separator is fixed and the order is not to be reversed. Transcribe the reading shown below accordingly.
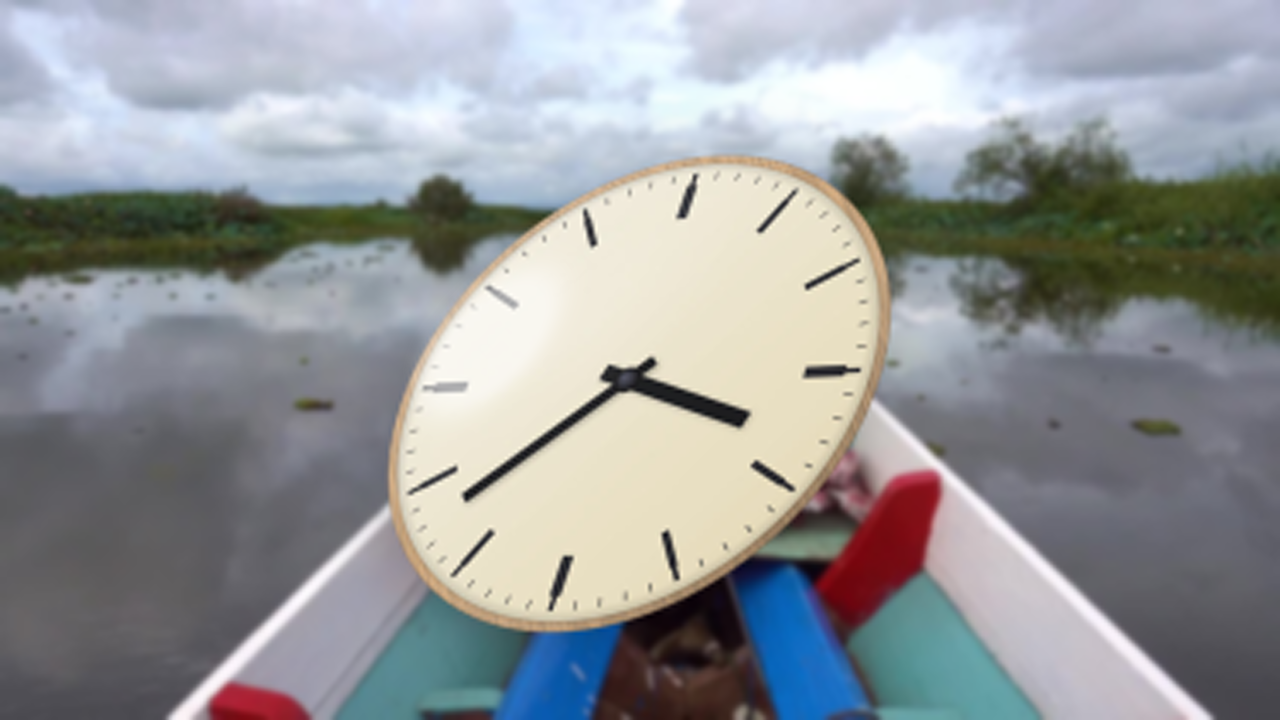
3h38
